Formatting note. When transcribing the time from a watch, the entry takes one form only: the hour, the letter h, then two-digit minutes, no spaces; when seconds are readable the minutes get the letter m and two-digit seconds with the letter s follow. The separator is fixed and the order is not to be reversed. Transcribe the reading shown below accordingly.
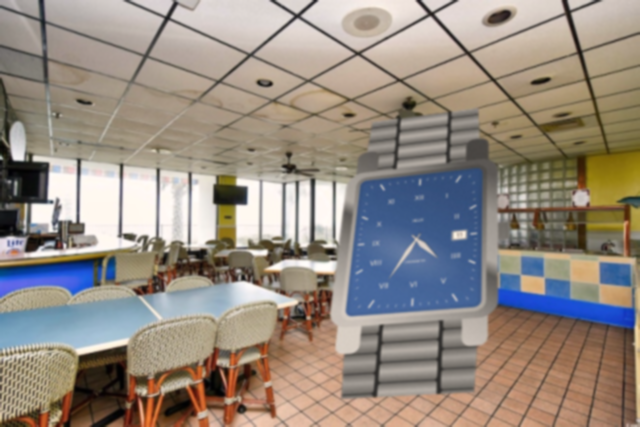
4h35
